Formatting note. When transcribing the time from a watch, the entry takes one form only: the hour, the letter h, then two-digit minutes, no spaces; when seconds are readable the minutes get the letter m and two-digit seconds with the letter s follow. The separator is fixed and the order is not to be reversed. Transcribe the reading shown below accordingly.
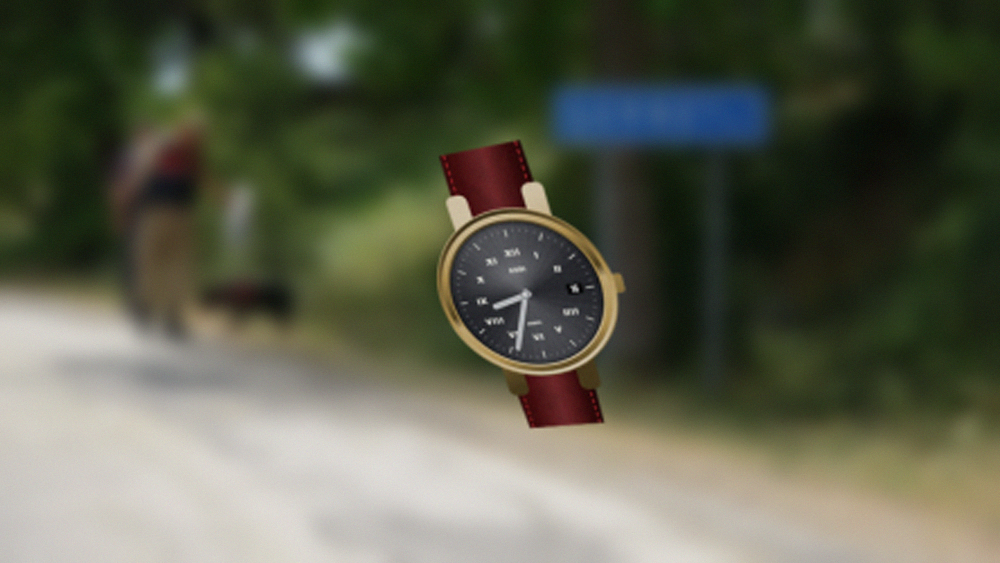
8h34
